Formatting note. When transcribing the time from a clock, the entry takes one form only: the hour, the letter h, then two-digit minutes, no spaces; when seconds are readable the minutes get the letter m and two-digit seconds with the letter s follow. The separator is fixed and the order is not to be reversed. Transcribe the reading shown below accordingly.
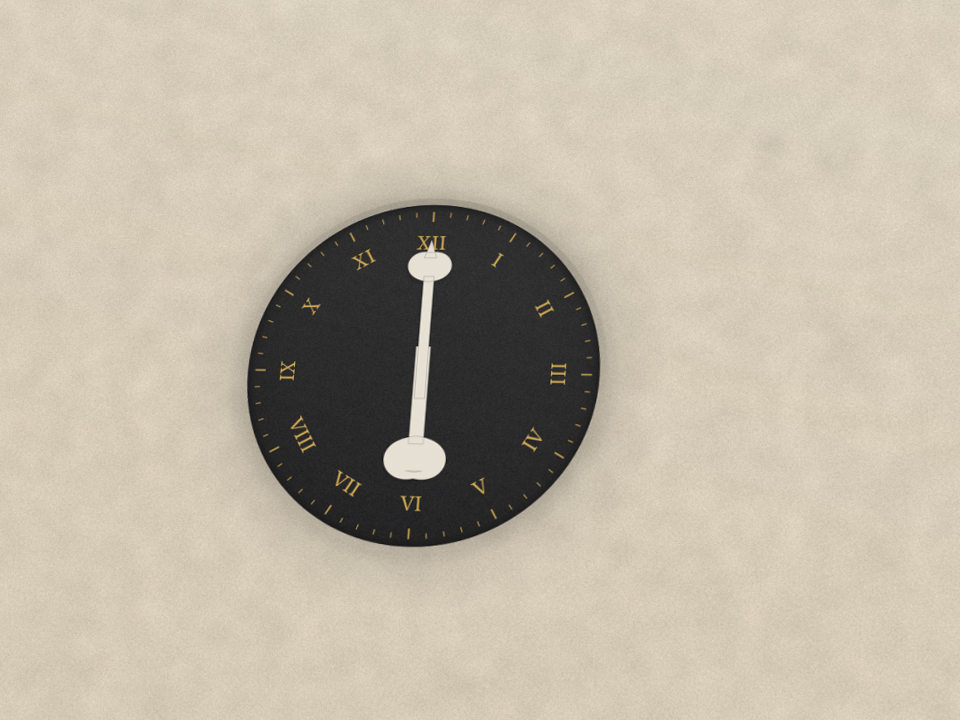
6h00
